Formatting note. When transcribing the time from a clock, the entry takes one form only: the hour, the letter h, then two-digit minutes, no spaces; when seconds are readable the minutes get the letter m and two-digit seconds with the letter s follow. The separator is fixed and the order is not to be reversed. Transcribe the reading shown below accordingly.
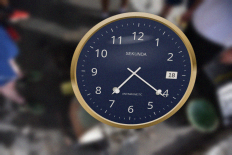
7h21
